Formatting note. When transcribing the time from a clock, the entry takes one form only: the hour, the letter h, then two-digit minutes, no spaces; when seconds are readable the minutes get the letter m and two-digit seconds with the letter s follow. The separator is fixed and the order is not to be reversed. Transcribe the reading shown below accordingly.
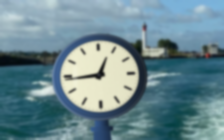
12h44
